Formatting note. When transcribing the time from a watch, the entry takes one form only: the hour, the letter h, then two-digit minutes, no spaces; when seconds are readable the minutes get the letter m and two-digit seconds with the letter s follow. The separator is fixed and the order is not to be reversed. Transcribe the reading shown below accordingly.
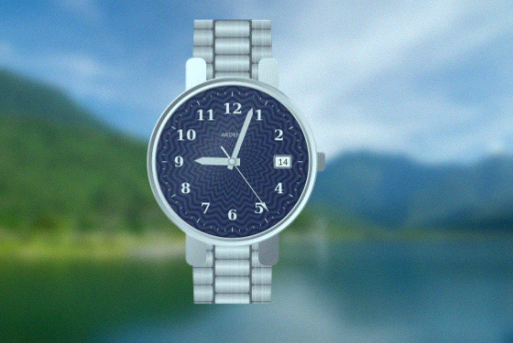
9h03m24s
